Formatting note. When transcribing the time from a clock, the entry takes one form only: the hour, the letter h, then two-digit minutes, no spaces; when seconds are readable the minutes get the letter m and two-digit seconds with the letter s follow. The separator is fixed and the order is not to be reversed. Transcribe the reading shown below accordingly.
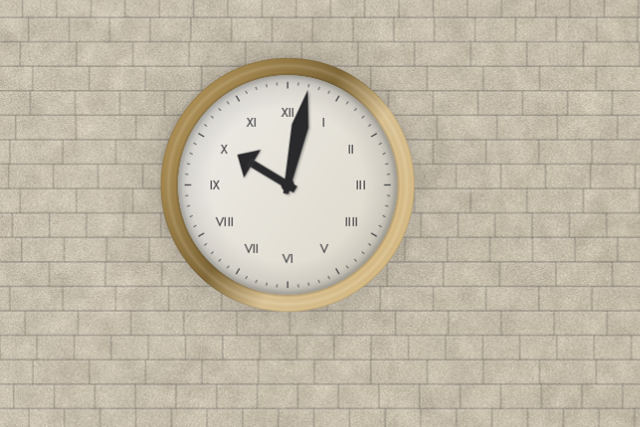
10h02
